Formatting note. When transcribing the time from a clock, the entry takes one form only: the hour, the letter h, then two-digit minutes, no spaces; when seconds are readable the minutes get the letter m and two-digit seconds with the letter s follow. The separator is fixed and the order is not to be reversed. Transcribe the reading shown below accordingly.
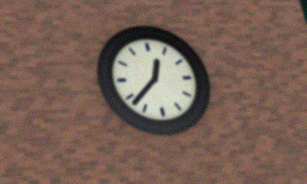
12h38
